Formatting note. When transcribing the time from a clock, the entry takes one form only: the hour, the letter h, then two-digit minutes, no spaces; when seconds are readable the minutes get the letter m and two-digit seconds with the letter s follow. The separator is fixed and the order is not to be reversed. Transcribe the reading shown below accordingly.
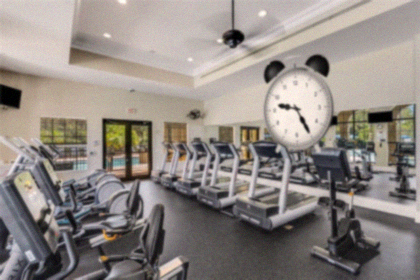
9h25
